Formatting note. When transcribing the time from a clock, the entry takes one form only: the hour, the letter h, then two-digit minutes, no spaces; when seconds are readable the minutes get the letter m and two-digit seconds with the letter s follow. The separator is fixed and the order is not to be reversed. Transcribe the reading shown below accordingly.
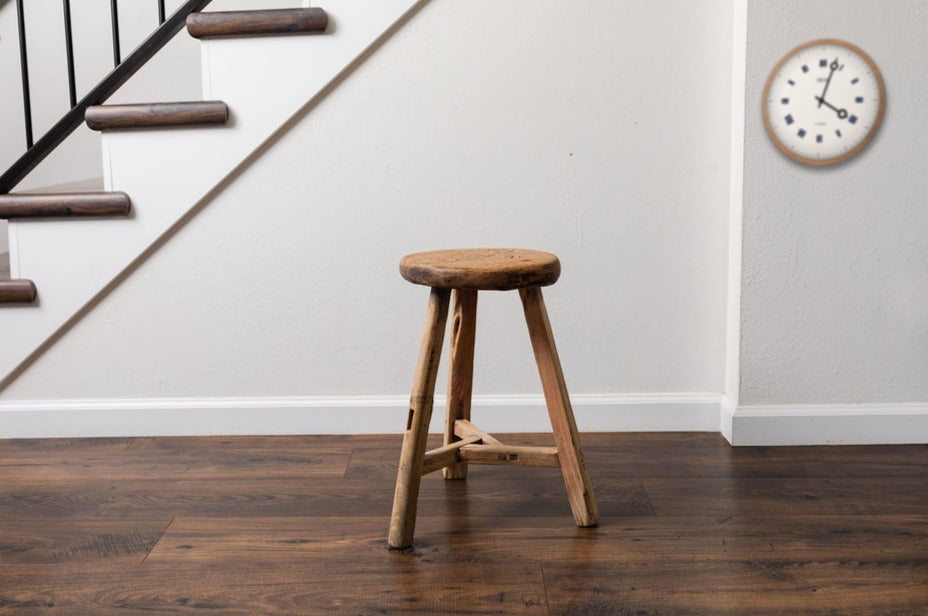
4h03
